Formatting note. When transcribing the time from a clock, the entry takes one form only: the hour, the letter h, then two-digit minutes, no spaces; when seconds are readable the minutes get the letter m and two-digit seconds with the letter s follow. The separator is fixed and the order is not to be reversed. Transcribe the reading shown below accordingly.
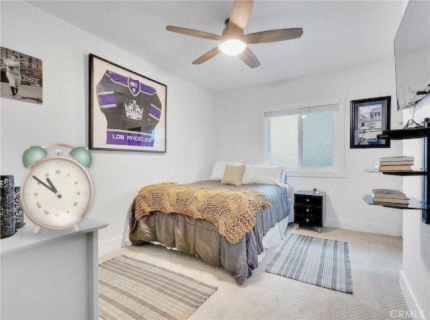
10h51
